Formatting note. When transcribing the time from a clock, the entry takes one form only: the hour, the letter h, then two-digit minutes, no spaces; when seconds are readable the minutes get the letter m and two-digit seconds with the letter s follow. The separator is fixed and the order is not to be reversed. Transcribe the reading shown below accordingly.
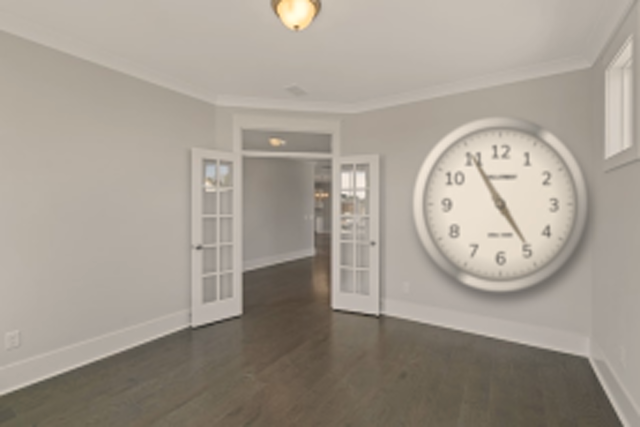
4h55
